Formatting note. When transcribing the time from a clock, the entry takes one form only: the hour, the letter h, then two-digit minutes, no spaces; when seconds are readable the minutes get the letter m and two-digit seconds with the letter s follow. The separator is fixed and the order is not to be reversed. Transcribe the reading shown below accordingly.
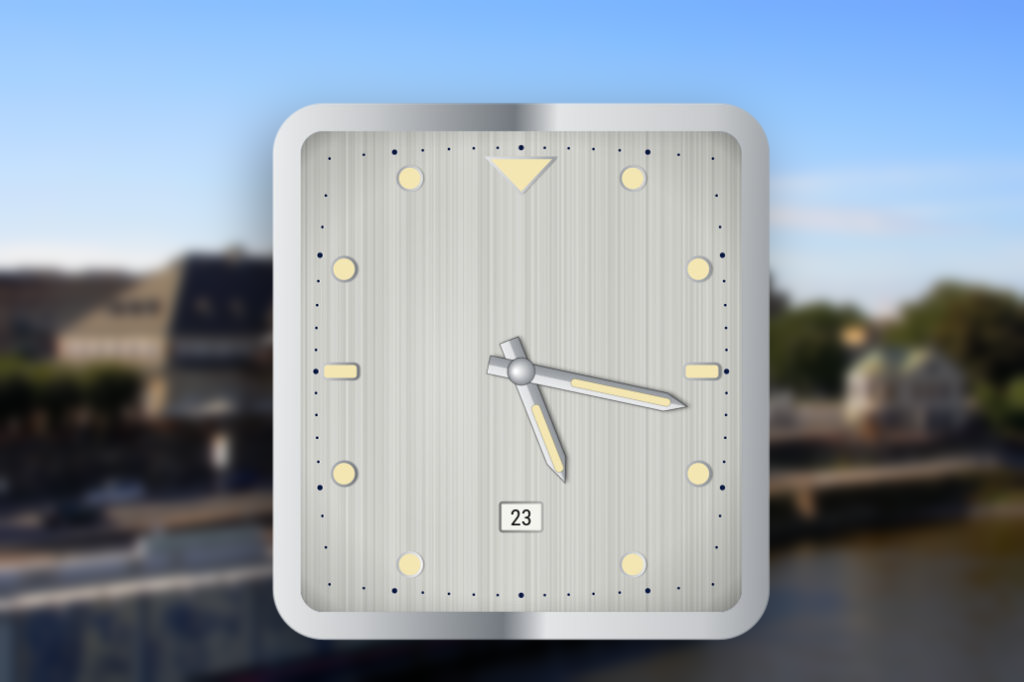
5h17
